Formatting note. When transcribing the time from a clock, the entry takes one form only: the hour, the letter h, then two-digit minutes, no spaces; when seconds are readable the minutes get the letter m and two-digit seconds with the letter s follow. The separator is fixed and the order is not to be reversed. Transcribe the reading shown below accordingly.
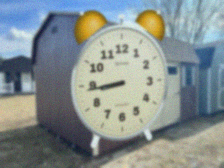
8h44
